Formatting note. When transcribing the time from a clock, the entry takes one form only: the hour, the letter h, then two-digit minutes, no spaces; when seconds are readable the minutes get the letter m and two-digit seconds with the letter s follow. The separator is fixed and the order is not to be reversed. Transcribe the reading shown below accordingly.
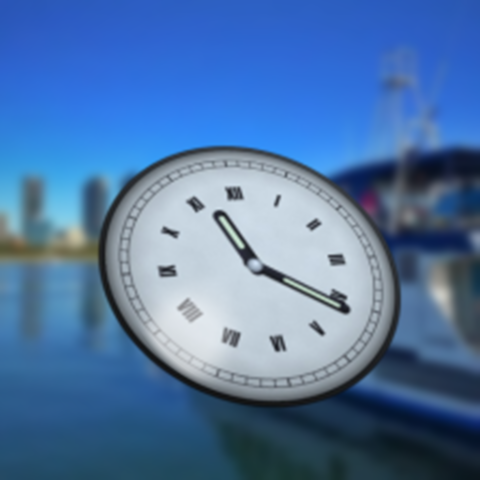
11h21
